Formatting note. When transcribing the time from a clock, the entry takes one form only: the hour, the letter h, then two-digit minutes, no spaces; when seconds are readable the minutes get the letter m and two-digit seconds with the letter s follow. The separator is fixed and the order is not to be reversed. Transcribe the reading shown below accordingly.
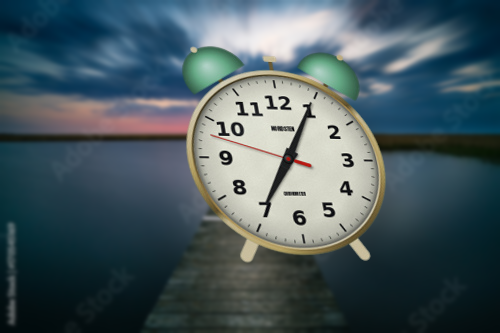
7h04m48s
